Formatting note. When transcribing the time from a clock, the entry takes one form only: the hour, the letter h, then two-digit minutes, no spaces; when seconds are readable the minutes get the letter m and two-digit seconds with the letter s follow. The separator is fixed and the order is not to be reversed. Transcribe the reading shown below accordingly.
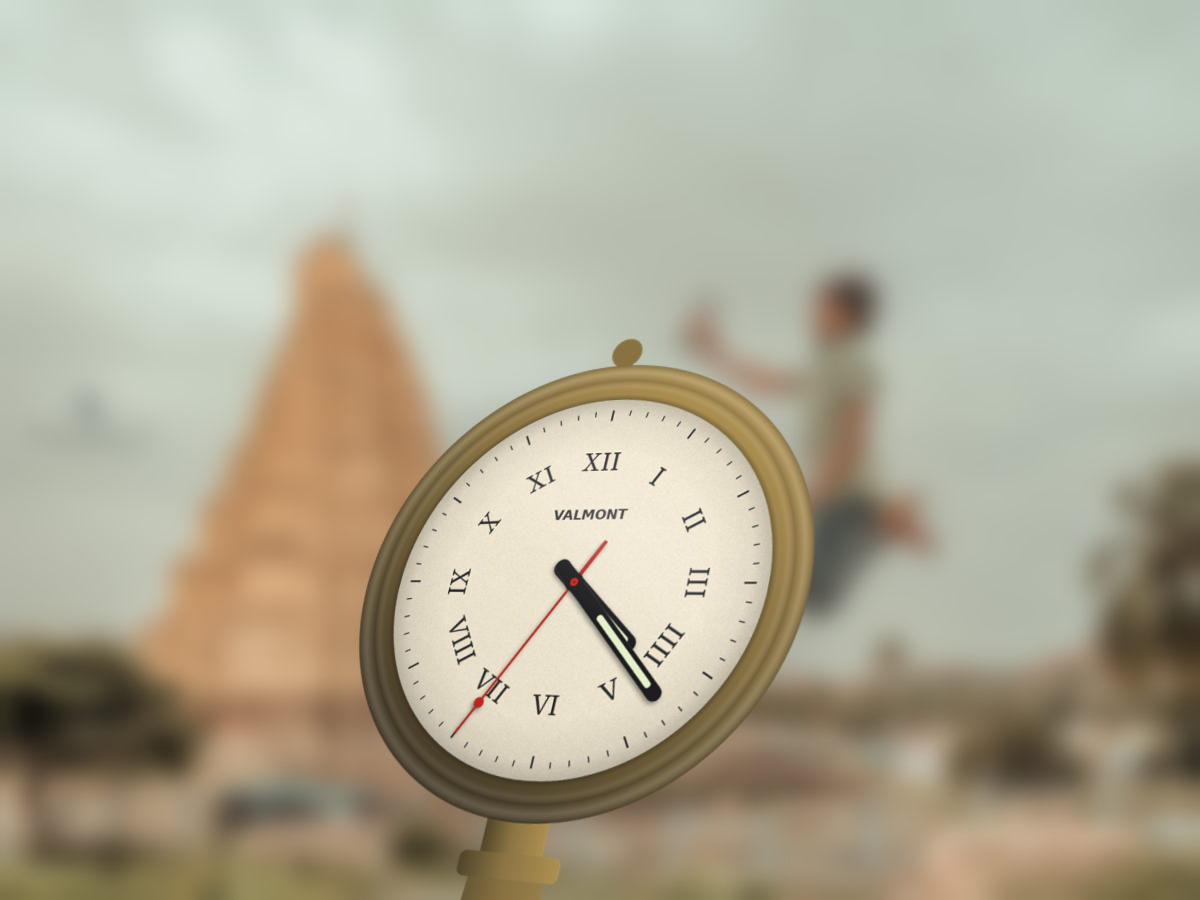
4h22m35s
